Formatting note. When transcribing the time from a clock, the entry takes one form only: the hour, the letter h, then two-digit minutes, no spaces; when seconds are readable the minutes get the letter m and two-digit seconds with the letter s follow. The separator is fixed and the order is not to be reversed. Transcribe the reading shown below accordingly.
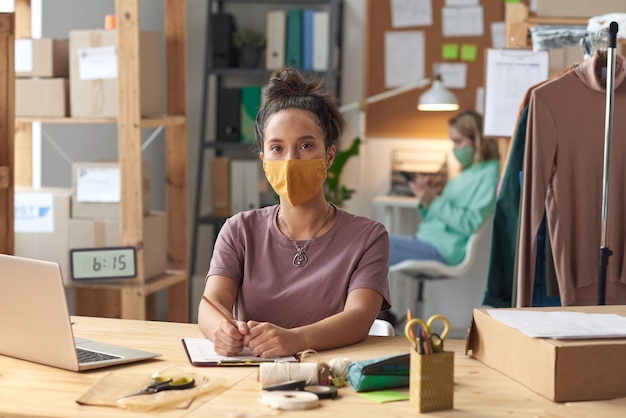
6h15
